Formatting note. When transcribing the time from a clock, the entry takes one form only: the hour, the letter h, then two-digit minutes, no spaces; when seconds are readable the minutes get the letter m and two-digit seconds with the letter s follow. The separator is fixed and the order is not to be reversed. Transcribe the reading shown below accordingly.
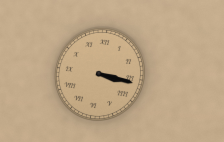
3h16
